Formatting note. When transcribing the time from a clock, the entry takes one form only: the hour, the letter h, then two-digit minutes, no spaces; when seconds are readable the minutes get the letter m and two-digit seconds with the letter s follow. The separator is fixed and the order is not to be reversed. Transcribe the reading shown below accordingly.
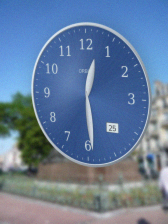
12h29
